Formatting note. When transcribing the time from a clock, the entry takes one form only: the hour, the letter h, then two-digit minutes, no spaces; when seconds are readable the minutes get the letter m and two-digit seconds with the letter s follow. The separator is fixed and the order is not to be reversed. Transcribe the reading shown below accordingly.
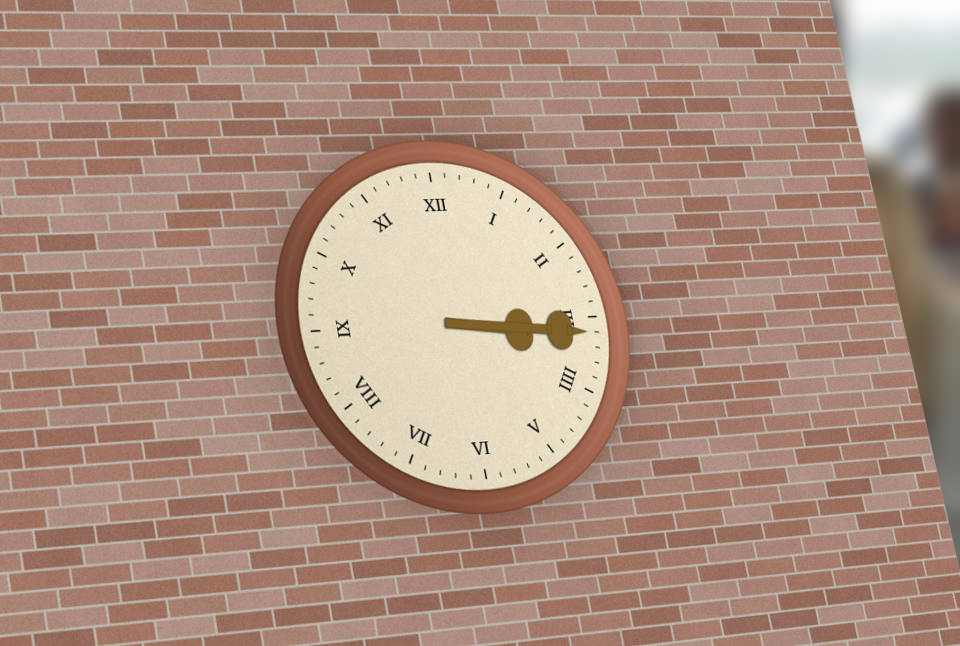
3h16
